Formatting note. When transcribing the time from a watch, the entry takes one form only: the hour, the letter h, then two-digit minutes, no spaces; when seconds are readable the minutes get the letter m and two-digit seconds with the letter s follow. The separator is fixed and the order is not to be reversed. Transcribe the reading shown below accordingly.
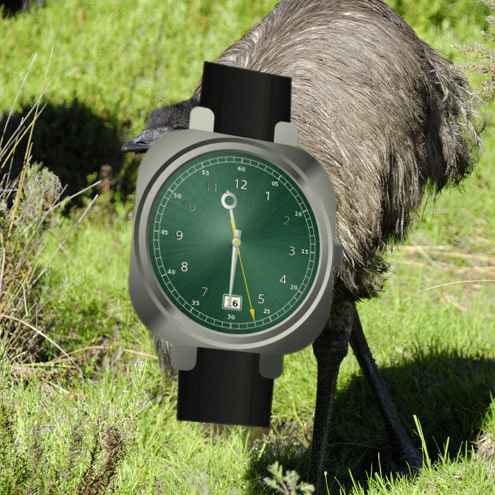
11h30m27s
